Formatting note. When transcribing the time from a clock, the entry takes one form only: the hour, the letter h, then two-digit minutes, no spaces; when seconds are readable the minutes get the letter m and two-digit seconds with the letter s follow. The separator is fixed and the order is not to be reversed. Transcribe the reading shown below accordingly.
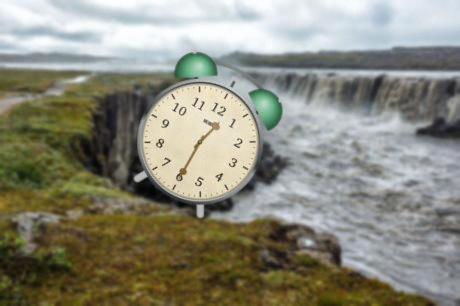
12h30
